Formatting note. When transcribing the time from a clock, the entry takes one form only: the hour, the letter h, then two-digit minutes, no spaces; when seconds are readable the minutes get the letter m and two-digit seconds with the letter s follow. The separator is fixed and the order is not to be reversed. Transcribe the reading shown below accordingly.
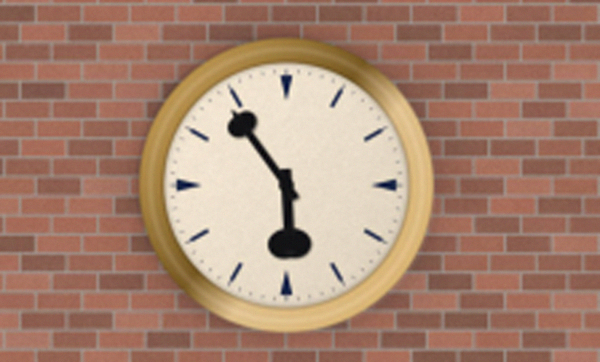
5h54
